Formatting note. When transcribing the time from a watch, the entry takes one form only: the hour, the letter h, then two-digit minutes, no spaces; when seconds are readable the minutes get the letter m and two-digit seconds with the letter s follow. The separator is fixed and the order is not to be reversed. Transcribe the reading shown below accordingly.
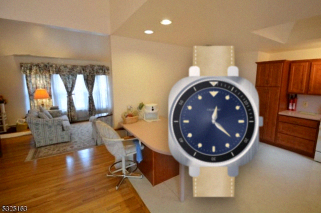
12h22
